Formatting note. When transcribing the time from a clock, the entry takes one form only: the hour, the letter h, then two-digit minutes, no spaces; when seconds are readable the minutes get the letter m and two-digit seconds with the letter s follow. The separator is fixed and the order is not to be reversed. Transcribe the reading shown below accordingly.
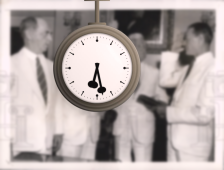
6h28
